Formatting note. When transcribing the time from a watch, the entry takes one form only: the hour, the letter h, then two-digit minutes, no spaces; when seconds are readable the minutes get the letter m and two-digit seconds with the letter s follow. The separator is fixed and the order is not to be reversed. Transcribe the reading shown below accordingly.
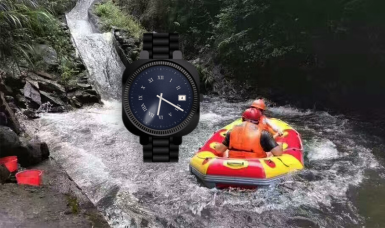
6h20
